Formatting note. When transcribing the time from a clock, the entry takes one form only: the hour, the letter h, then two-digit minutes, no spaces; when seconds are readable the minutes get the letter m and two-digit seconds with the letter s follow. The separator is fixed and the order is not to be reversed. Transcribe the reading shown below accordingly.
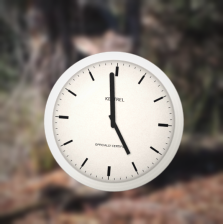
4h59
